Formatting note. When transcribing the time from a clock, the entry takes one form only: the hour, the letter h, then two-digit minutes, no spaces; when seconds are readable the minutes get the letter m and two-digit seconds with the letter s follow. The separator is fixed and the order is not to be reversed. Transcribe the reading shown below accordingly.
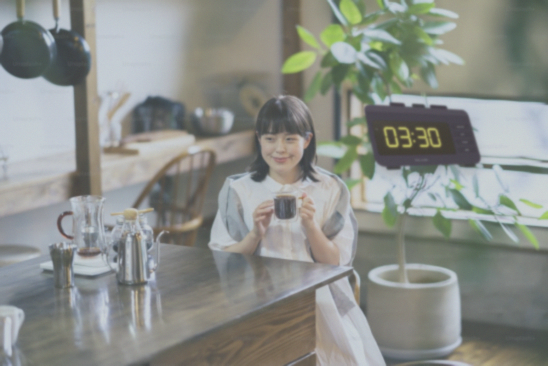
3h30
